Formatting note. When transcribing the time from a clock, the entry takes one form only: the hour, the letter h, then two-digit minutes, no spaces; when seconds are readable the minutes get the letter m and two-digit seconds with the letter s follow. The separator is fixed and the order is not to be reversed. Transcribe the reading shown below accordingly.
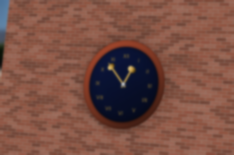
12h53
